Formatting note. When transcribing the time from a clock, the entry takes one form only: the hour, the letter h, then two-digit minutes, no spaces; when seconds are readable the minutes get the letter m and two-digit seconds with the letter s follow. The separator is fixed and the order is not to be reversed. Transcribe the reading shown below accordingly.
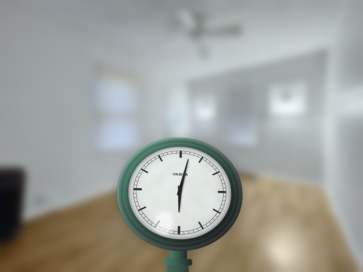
6h02
